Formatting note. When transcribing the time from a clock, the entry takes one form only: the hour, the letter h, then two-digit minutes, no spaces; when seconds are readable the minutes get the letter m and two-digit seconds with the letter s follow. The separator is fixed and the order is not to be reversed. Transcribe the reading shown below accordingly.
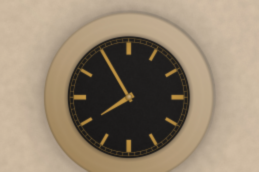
7h55
